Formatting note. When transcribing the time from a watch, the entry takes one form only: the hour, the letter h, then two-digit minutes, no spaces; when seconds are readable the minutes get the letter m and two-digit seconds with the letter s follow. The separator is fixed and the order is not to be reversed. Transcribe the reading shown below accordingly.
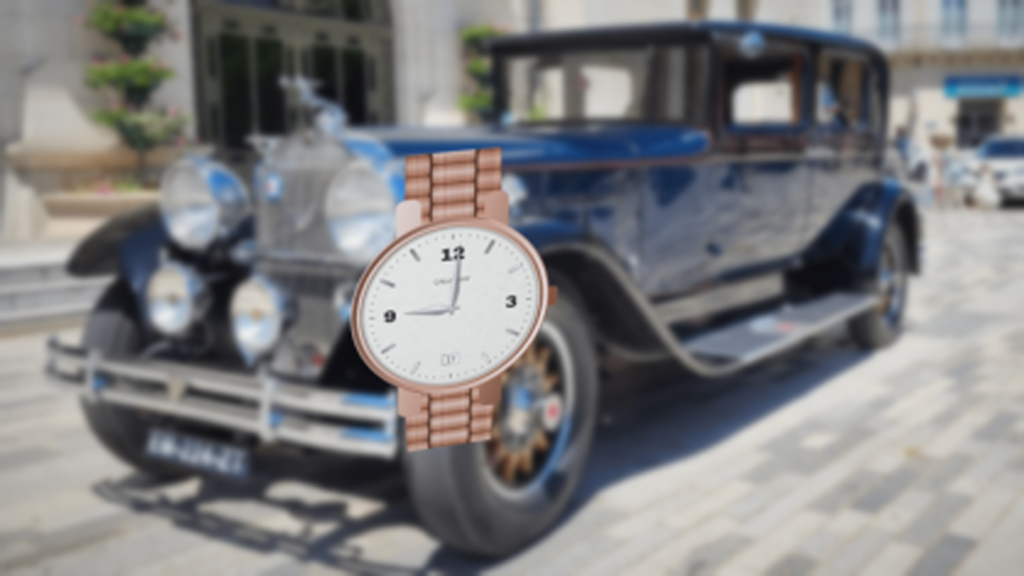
9h01
